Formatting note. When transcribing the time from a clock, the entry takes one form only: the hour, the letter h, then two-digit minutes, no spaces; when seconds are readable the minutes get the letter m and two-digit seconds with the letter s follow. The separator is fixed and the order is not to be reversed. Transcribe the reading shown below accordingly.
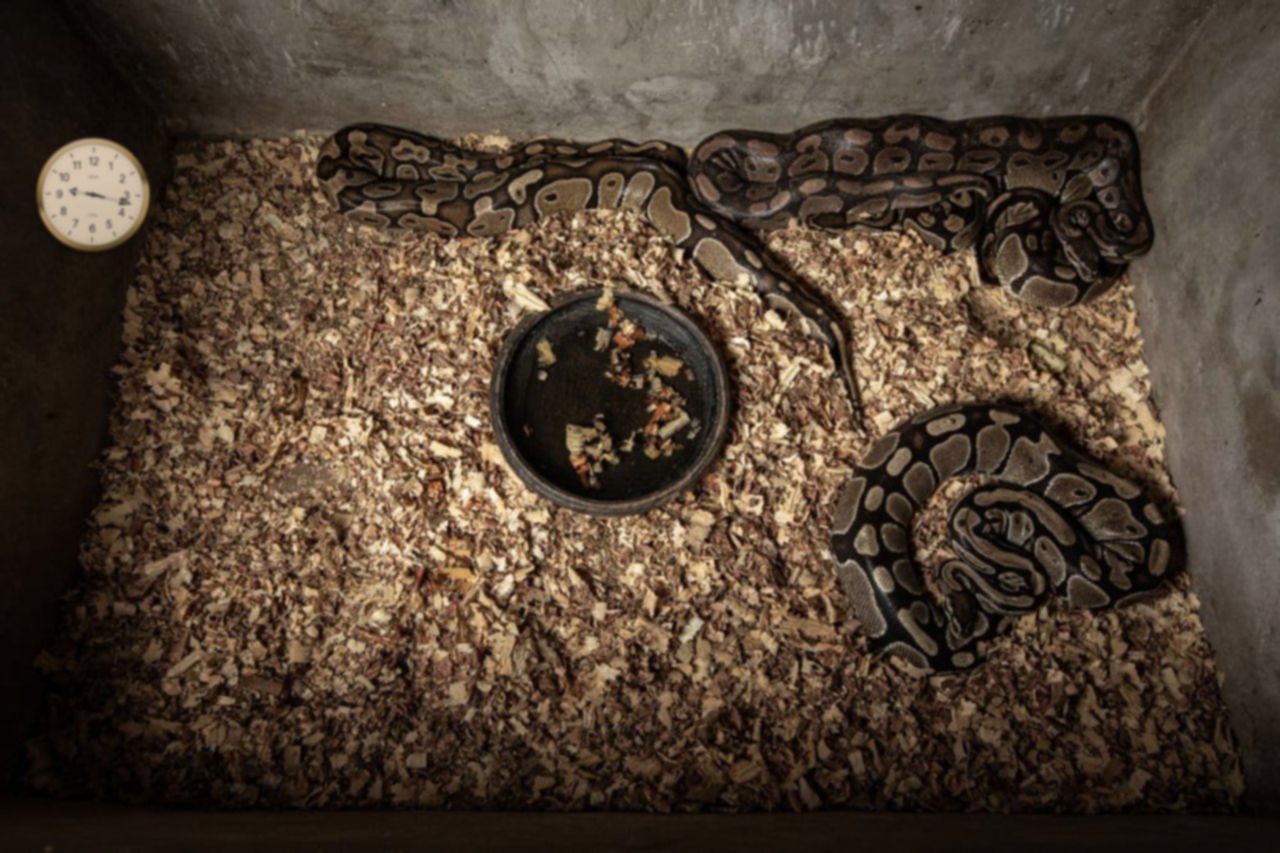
9h17
